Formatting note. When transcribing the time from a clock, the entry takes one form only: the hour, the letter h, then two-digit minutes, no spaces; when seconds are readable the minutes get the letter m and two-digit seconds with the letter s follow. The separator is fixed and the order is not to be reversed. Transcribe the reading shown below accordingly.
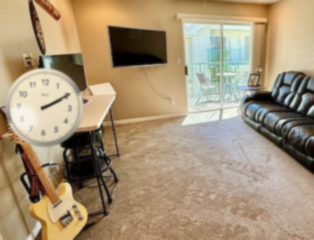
2h10
